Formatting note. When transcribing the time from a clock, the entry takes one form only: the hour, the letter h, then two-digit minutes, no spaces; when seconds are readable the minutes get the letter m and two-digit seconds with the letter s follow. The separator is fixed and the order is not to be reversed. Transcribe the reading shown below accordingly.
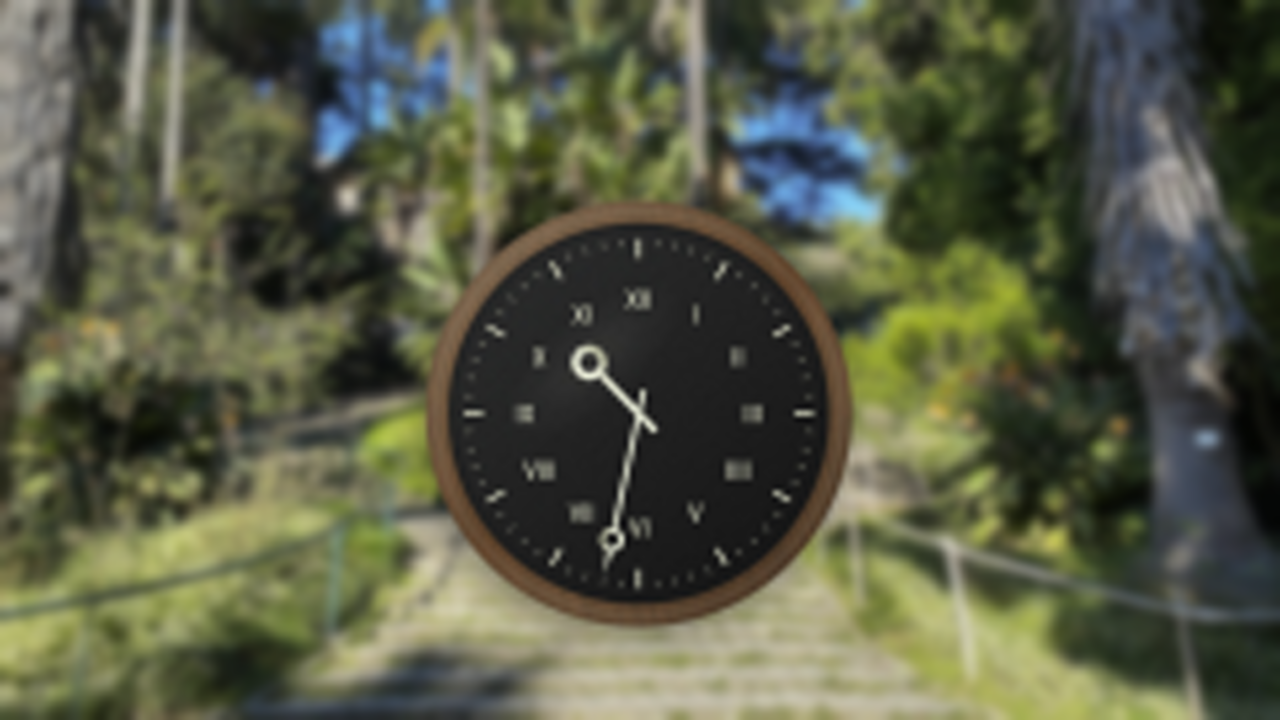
10h32
